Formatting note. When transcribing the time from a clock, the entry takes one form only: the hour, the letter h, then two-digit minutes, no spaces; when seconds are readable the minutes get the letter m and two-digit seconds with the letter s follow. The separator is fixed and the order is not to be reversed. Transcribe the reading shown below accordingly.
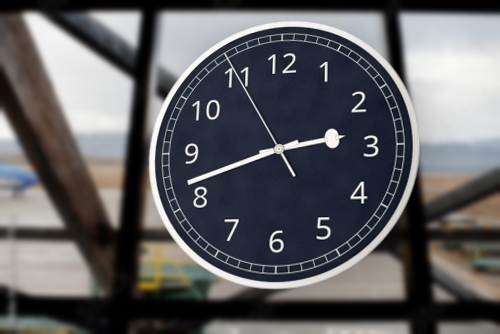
2h41m55s
